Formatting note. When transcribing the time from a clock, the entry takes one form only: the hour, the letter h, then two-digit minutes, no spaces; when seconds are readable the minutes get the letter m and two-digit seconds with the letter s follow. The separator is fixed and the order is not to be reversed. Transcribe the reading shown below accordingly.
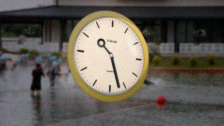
10h27
